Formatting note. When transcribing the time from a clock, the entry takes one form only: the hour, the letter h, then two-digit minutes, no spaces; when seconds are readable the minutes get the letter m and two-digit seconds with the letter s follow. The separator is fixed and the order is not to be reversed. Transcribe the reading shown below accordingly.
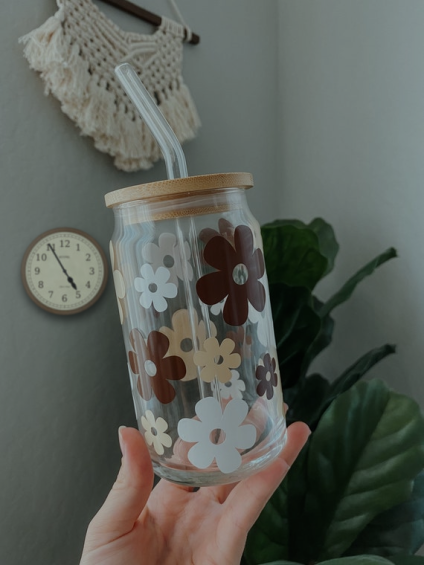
4h55
